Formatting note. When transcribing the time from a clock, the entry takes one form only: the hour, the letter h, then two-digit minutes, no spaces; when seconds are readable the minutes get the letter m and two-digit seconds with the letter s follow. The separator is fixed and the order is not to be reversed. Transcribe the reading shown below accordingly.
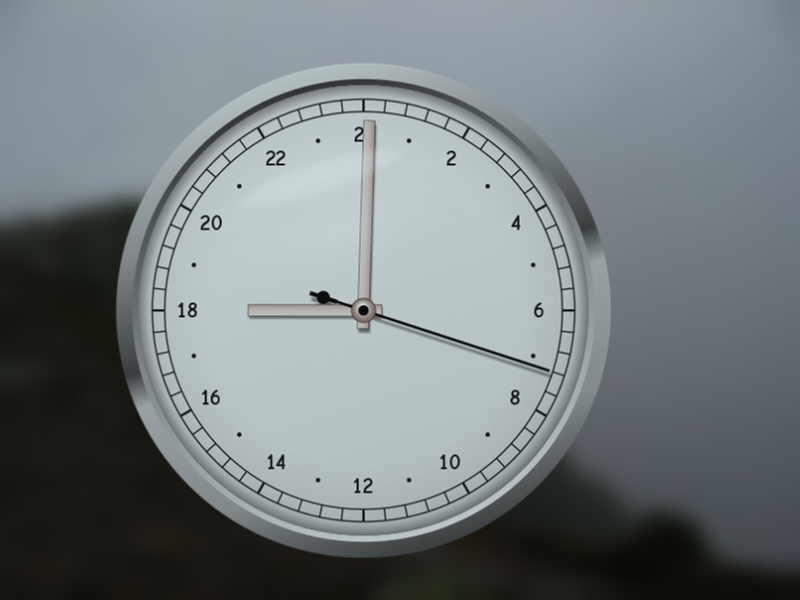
18h00m18s
